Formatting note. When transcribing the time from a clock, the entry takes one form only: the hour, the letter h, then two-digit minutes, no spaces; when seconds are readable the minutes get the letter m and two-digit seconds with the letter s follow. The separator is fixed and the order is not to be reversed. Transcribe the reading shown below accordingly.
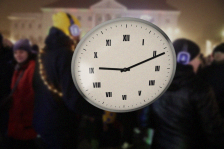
9h11
